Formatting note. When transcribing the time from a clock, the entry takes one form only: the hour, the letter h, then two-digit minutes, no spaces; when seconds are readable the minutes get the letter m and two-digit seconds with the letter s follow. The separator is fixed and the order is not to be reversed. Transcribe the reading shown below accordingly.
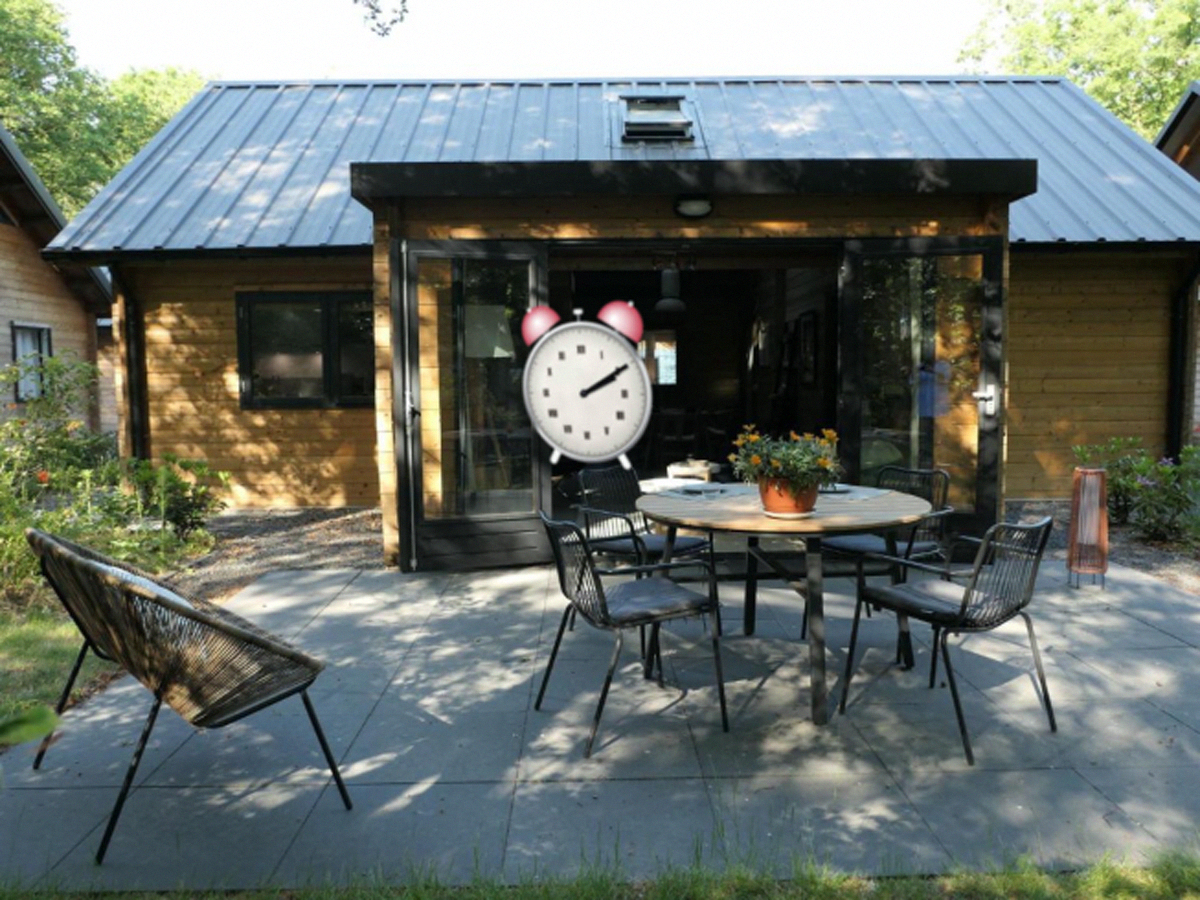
2h10
